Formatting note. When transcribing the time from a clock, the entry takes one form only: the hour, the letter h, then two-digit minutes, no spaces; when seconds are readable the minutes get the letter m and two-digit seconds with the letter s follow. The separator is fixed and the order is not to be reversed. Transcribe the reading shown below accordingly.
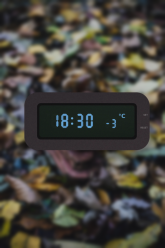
18h30
